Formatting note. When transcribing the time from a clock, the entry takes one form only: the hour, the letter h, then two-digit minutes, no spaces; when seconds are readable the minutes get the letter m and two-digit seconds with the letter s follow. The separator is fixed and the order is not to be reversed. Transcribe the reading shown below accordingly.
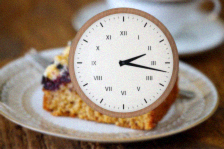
2h17
